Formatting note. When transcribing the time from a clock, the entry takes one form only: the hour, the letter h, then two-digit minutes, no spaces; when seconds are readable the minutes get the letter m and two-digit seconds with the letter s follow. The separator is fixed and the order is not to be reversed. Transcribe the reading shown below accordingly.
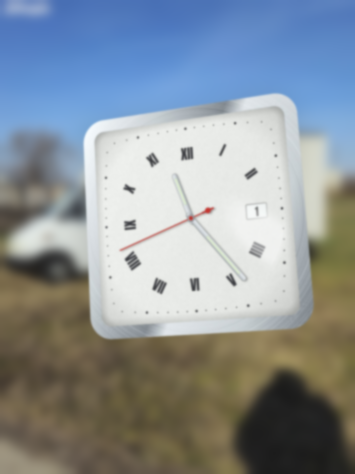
11h23m42s
